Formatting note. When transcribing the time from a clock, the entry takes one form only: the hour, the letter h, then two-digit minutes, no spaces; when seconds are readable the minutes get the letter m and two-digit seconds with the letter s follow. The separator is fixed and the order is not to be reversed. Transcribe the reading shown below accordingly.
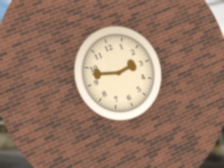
2h48
